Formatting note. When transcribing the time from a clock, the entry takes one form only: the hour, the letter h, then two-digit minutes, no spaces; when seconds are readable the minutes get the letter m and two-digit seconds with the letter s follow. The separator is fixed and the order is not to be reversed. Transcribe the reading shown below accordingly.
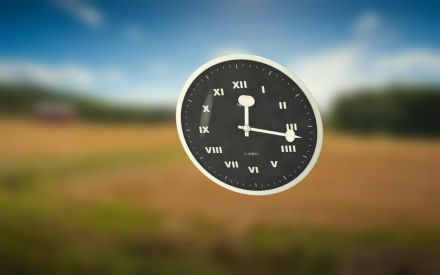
12h17
